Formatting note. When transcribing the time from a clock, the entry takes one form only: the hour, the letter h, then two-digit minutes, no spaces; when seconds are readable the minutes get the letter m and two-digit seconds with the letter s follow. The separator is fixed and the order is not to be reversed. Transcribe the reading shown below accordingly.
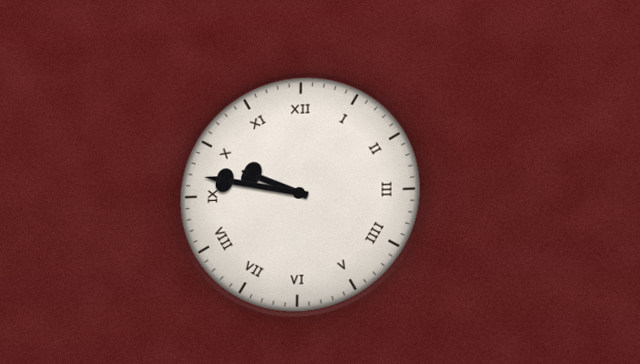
9h47
